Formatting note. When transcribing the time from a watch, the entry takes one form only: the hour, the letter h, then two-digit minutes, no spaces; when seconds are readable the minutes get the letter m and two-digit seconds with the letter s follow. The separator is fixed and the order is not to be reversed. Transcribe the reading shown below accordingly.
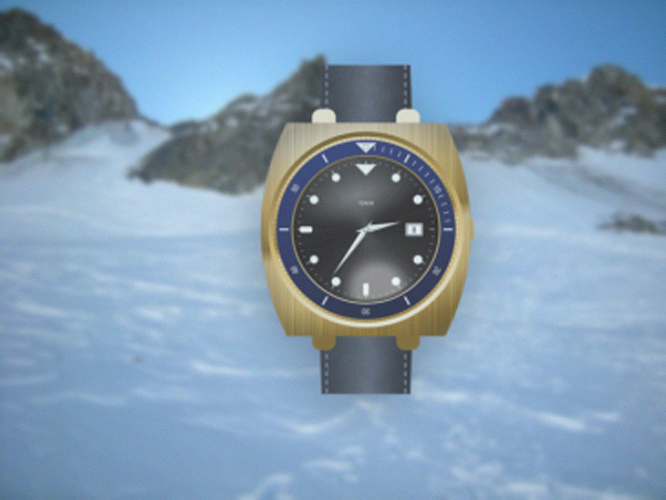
2h36
